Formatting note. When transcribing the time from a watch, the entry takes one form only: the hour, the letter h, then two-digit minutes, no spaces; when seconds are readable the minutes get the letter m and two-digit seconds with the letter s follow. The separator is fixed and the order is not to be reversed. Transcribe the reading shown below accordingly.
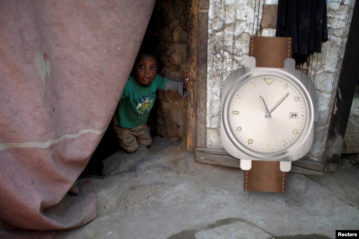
11h07
